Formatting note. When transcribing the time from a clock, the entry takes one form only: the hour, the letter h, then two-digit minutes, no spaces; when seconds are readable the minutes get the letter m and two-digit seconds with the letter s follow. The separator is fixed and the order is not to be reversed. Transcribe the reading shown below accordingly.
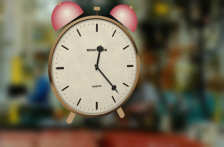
12h23
